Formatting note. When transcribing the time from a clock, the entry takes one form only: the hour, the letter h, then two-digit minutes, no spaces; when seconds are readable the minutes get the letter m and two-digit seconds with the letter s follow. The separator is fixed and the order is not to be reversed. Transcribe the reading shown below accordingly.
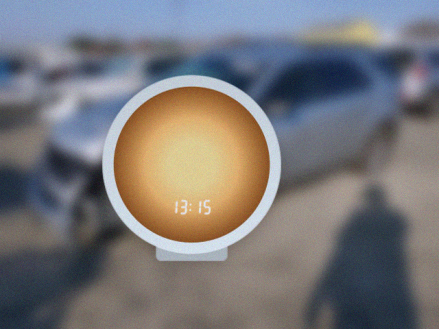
13h15
